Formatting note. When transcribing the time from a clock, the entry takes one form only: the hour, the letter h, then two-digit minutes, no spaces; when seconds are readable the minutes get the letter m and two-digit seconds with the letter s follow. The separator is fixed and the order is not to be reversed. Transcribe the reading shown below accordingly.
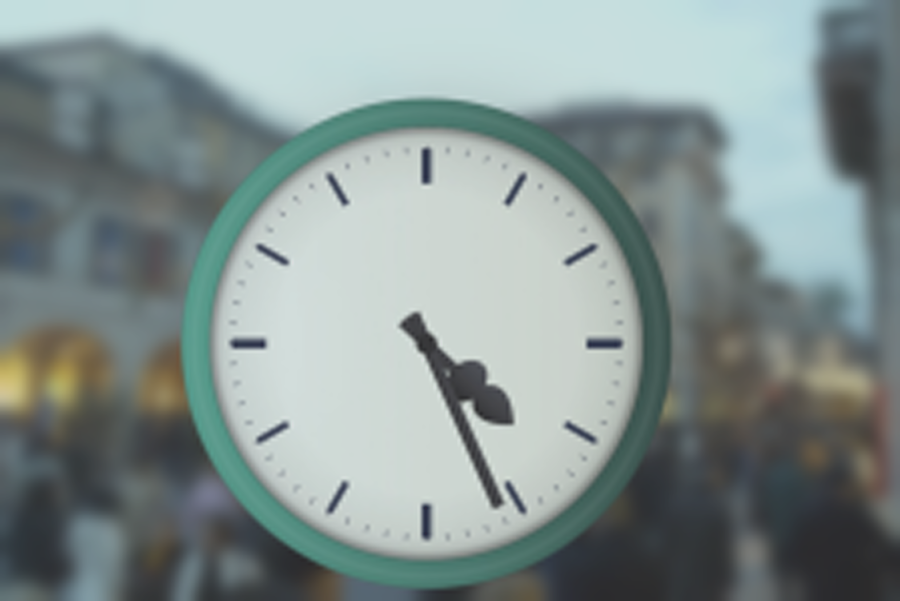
4h26
